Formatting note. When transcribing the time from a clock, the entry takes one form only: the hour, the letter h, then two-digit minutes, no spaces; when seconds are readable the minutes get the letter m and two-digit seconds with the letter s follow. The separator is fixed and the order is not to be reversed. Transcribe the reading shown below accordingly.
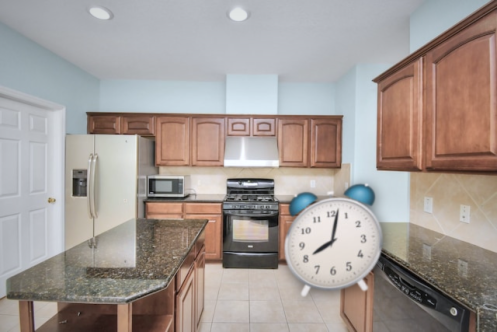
8h02
